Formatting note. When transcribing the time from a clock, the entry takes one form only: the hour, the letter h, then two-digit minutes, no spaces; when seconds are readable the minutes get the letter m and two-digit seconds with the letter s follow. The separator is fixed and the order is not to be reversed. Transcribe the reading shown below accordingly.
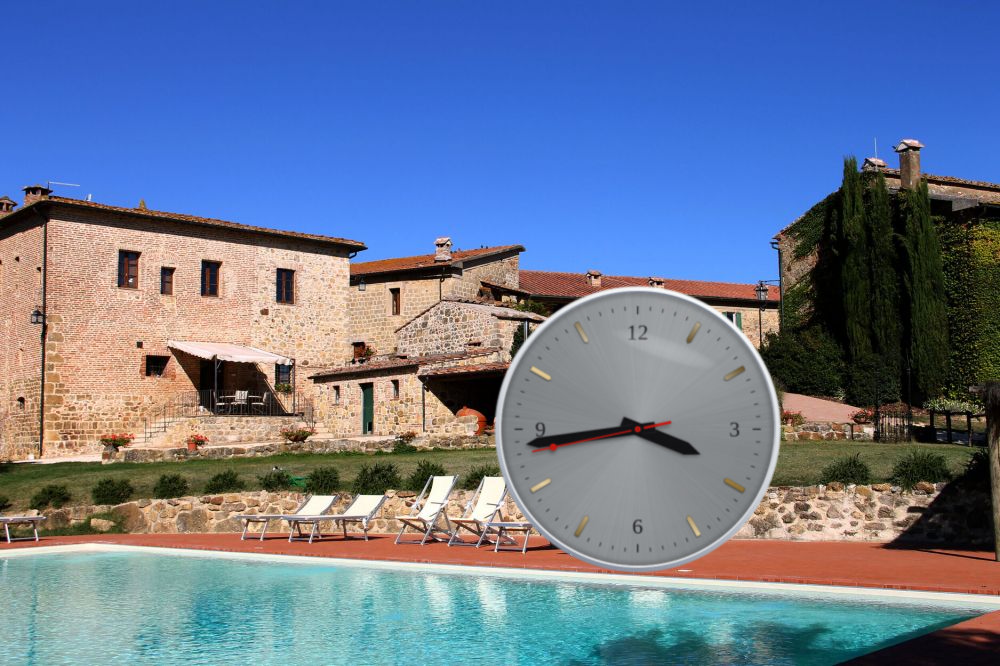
3h43m43s
